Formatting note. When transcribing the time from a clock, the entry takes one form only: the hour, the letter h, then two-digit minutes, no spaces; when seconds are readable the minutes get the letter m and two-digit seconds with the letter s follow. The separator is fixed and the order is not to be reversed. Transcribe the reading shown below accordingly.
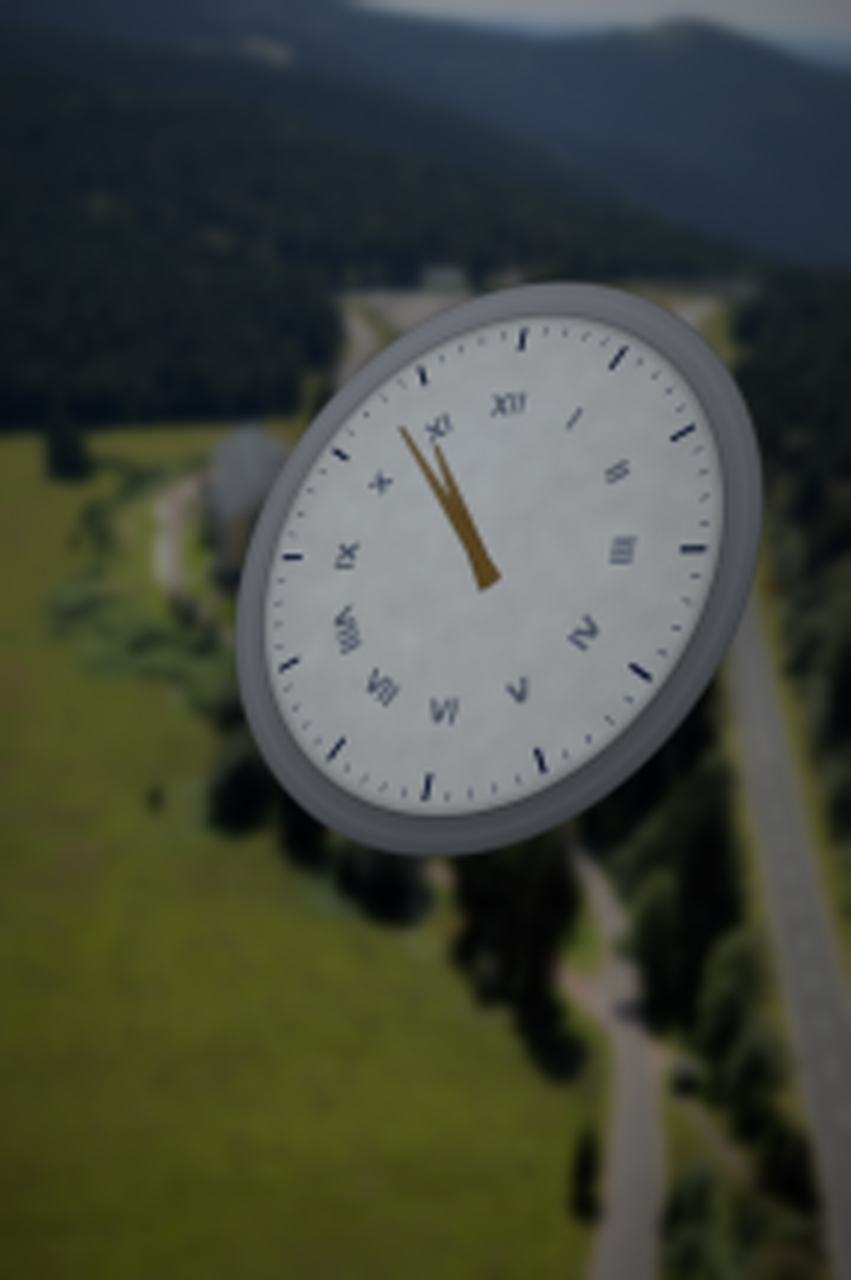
10h53
